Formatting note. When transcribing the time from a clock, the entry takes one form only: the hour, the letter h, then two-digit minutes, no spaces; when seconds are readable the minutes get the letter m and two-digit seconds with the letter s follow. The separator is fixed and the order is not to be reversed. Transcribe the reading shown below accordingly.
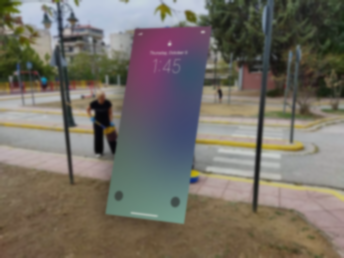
1h45
